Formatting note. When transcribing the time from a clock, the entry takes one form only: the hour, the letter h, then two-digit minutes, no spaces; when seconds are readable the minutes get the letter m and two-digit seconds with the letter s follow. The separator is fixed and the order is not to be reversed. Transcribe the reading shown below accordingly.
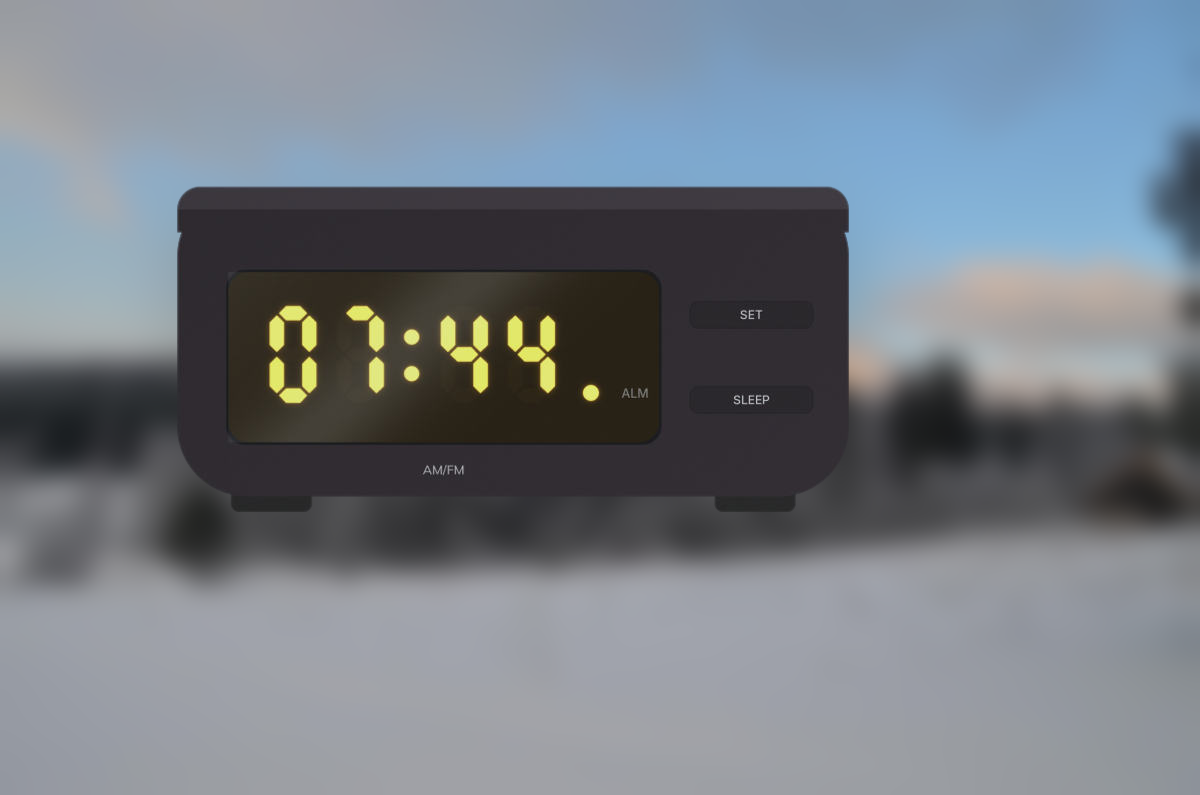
7h44
